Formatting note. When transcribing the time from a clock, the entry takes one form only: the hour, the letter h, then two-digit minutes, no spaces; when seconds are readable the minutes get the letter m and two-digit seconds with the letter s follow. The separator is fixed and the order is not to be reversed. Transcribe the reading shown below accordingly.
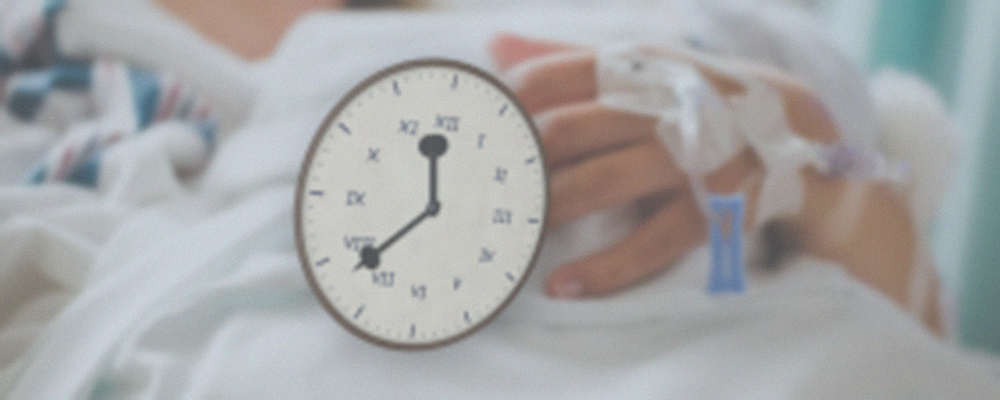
11h38
